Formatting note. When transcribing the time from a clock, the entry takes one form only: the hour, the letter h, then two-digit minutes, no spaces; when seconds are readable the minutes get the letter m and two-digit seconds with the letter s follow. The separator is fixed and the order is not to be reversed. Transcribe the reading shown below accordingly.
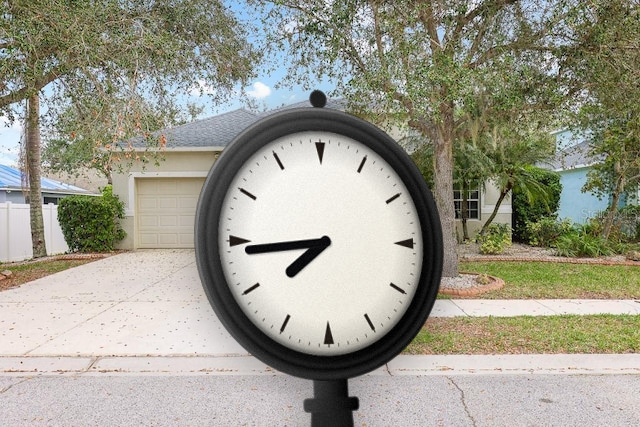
7h44
